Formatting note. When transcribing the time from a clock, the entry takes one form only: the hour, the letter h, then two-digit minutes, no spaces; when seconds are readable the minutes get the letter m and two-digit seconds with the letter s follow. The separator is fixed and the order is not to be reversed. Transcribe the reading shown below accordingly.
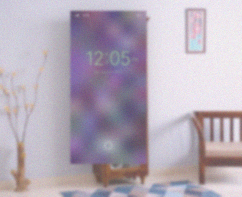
12h05
